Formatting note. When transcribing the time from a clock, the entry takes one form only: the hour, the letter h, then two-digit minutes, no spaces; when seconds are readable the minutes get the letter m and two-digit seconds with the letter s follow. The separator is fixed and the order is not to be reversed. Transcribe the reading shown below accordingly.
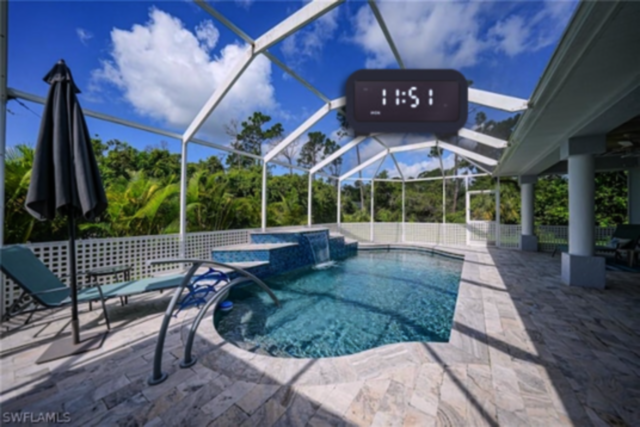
11h51
